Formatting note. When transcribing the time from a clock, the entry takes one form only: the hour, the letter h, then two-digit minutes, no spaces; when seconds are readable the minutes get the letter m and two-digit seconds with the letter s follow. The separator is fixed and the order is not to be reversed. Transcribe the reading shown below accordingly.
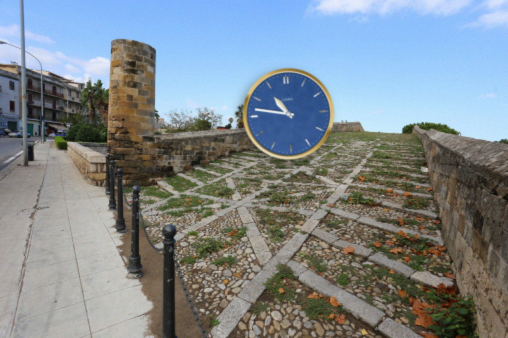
10h47
